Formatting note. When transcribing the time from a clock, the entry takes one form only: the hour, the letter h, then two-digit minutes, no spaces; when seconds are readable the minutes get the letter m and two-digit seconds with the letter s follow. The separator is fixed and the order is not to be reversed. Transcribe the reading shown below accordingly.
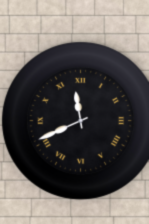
11h41
